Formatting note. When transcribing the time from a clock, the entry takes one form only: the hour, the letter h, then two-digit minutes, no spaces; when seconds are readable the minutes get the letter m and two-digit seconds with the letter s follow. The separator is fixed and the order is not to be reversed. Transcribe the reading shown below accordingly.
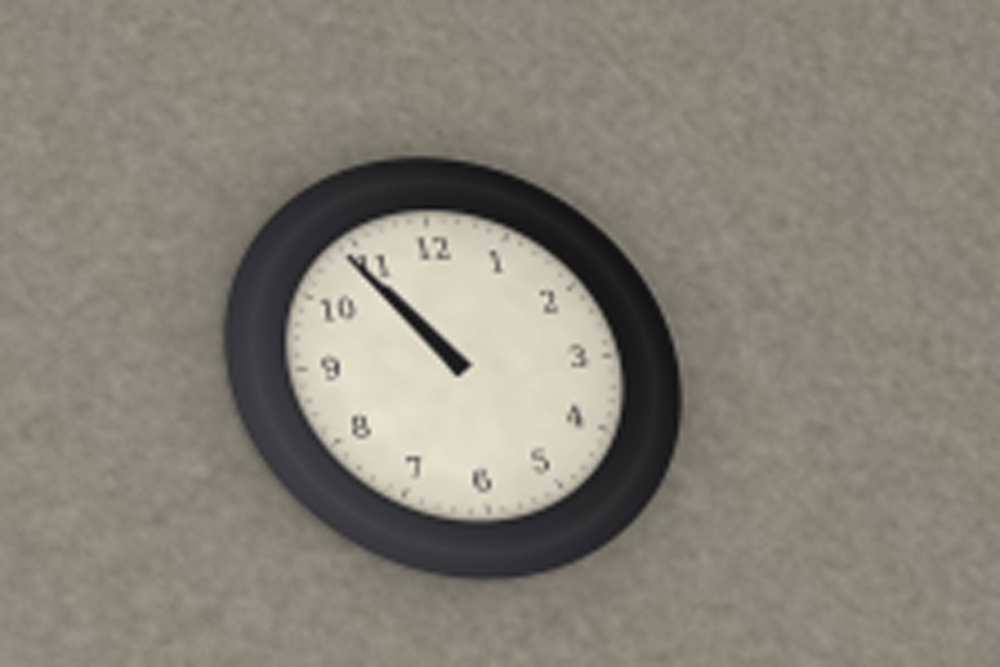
10h54
